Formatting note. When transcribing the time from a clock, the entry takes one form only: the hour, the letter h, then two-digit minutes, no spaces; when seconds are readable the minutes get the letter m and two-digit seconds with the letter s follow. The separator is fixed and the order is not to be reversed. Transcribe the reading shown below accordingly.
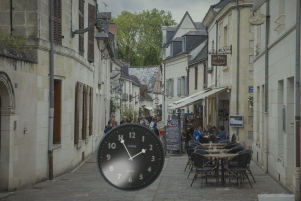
1h55
